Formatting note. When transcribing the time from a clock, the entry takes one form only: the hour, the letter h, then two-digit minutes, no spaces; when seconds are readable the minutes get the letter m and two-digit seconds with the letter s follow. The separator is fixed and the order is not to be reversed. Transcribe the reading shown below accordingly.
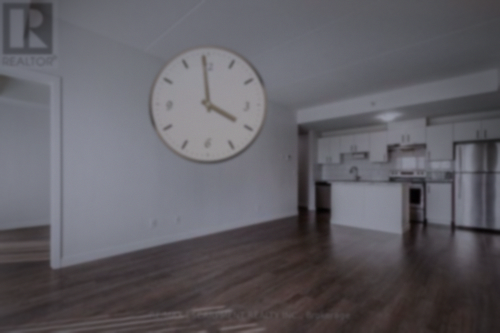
3h59
